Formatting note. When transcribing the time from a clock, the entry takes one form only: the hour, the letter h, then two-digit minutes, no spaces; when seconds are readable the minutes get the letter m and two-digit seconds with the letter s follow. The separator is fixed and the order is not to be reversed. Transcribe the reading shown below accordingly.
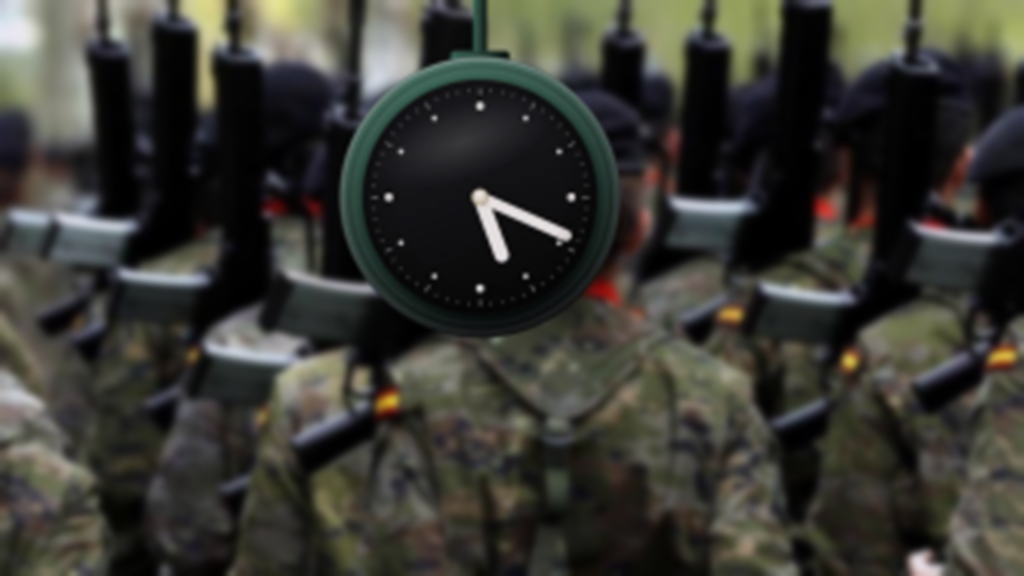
5h19
